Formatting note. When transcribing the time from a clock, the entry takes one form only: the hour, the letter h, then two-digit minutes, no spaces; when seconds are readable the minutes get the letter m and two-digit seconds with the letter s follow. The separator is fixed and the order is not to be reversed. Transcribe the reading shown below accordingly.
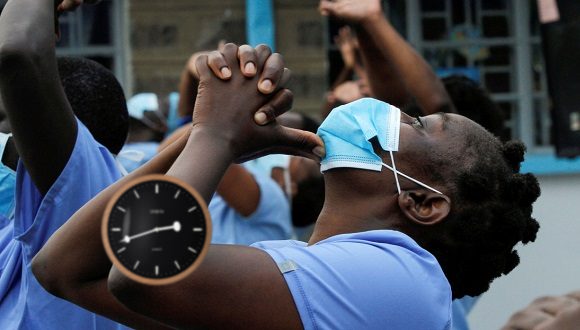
2h42
